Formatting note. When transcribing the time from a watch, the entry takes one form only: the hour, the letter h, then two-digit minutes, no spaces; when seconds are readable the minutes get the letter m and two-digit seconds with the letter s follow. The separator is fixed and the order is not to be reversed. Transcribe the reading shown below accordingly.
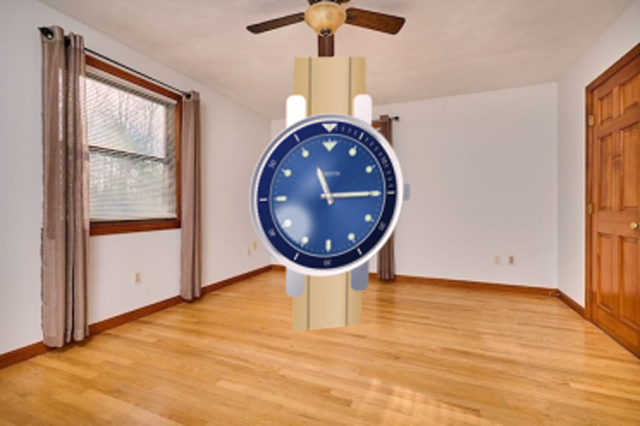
11h15
